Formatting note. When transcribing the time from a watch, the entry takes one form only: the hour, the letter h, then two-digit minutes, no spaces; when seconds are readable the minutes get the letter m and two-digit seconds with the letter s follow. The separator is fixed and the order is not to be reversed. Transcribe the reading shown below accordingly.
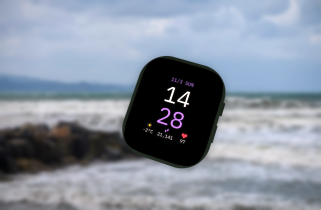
14h28
